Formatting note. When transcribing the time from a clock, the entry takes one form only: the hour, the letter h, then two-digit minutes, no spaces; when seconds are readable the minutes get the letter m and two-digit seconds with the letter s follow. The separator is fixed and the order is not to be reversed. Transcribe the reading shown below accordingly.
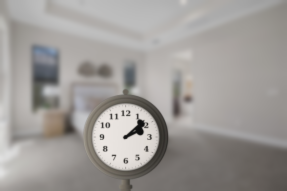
2h08
